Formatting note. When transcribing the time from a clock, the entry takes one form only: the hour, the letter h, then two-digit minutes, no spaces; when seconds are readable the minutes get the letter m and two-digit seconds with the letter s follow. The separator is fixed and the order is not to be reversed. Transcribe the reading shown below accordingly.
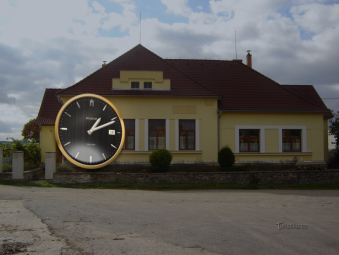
1h11
